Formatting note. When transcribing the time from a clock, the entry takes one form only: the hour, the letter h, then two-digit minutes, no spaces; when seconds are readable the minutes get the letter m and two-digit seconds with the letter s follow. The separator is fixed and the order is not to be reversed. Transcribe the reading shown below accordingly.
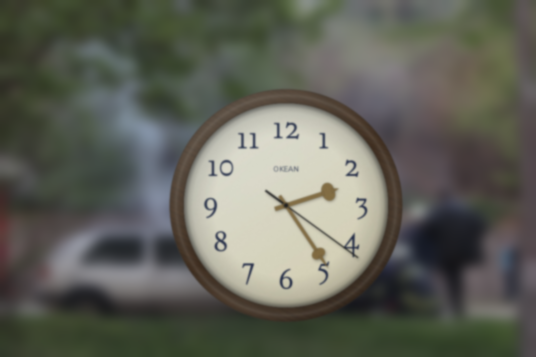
2h24m21s
